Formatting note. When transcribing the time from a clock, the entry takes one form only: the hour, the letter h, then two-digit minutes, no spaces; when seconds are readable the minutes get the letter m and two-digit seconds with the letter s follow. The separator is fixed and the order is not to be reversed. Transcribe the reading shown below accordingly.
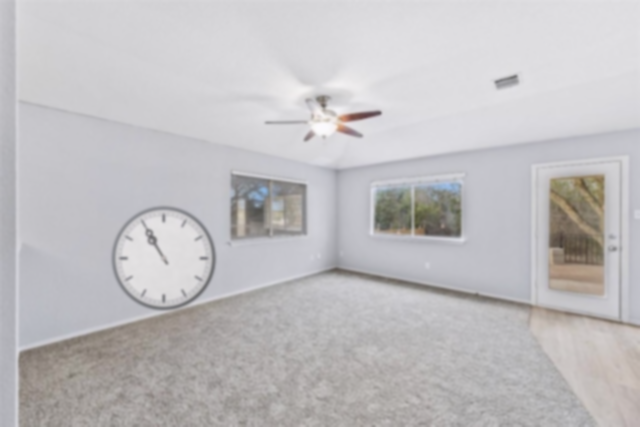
10h55
